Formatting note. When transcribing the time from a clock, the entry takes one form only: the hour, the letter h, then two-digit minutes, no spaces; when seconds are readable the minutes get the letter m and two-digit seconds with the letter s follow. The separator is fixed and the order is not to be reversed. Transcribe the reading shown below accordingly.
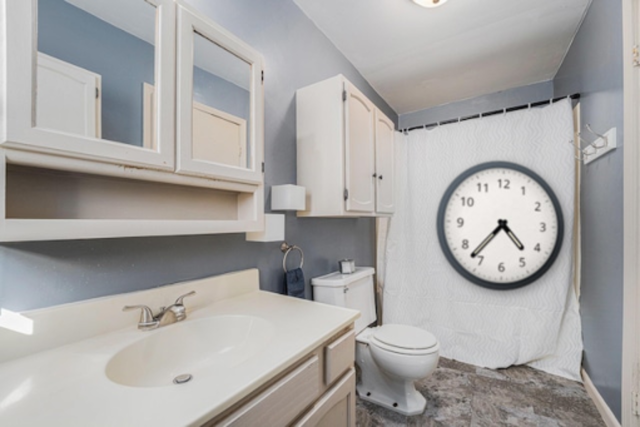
4h37
